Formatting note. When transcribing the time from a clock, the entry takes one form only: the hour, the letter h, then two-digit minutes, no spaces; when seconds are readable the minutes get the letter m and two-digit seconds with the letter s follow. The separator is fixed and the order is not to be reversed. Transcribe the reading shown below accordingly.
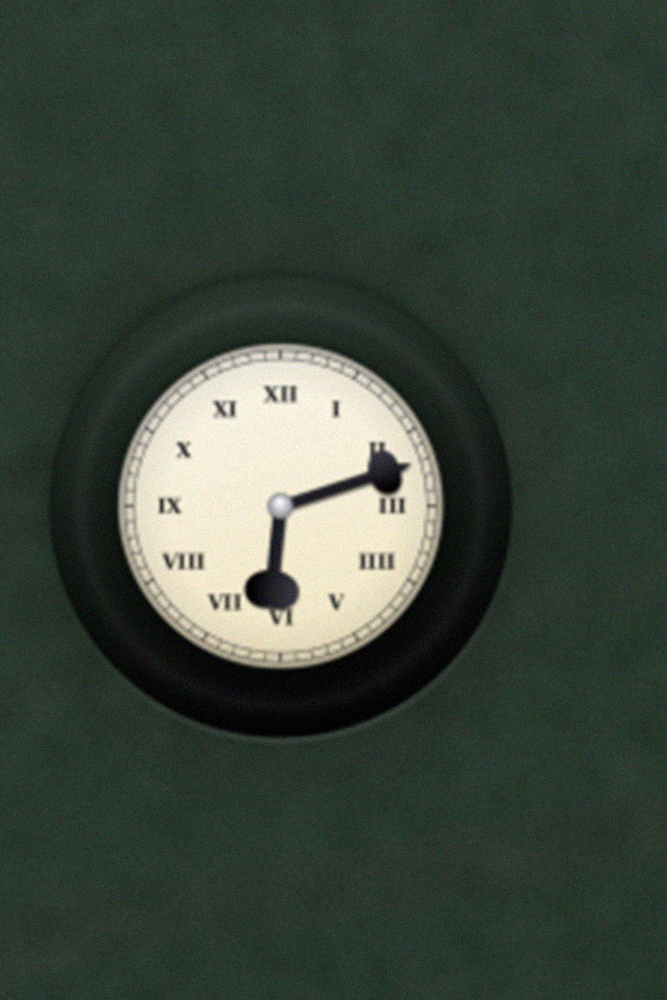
6h12
